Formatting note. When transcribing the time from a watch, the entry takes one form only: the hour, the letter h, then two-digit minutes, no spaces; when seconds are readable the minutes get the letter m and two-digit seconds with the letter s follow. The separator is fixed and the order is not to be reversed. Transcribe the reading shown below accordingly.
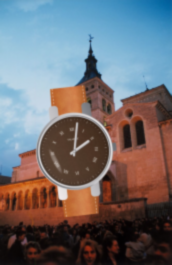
2h02
